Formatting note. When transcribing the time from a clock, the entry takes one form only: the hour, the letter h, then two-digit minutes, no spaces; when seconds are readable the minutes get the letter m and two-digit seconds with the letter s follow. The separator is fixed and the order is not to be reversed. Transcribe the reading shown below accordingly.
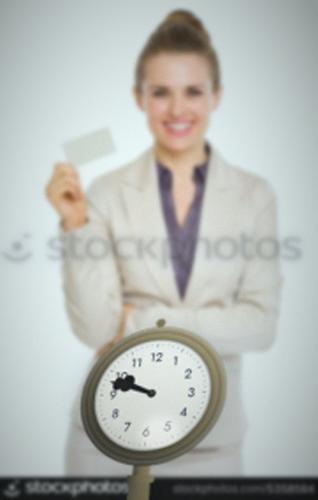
9h48
